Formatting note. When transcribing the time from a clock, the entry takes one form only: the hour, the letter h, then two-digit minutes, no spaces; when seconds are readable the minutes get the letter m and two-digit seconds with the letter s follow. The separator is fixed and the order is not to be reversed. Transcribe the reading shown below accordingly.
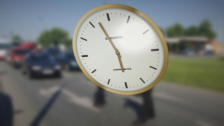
5h57
